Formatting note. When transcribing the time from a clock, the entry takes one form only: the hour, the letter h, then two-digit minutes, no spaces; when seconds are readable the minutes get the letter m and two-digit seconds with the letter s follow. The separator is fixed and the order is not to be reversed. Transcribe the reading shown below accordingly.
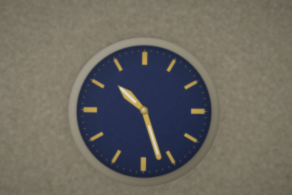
10h27
